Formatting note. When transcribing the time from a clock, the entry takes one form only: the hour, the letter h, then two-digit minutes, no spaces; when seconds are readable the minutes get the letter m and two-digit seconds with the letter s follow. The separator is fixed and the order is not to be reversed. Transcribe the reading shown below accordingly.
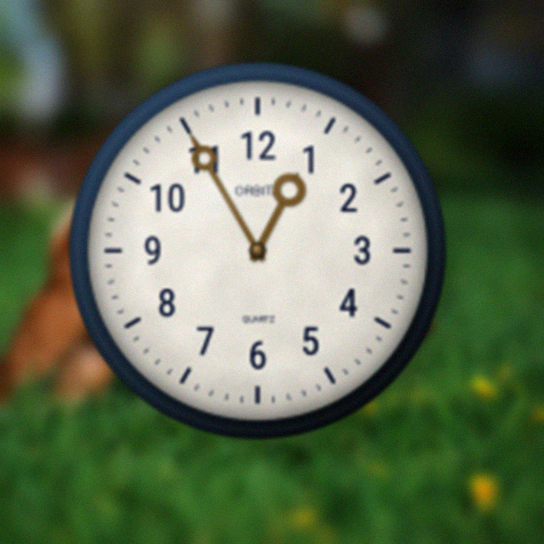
12h55
